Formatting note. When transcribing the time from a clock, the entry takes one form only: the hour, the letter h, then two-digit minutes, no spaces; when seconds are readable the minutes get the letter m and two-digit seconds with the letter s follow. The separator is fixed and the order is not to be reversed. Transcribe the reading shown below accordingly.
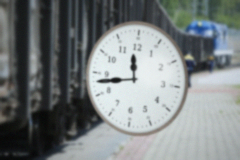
11h43
